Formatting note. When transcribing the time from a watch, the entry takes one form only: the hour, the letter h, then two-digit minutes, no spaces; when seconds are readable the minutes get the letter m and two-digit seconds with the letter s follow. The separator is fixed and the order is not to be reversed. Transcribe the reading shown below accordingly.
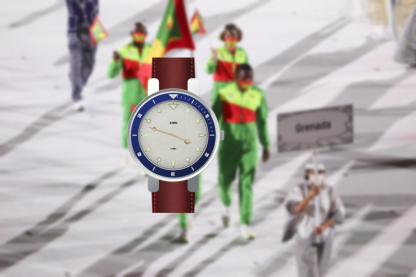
3h48
